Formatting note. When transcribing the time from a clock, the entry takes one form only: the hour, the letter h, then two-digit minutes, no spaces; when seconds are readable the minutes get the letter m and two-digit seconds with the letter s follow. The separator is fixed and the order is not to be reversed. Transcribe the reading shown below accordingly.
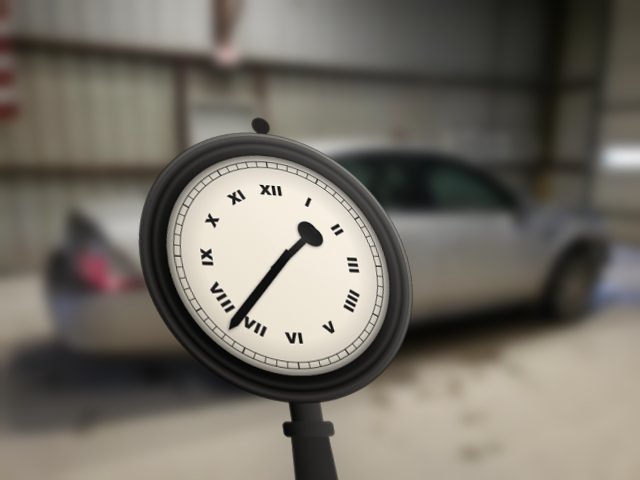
1h37
